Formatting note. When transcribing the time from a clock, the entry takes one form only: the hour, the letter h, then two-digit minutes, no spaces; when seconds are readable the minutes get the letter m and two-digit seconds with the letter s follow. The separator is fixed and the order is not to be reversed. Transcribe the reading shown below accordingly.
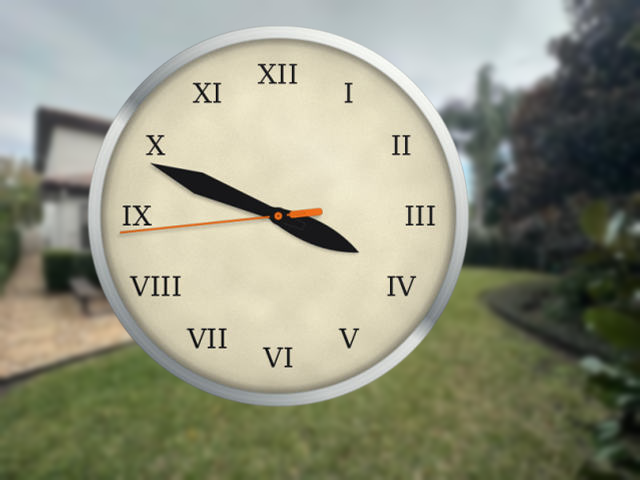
3h48m44s
